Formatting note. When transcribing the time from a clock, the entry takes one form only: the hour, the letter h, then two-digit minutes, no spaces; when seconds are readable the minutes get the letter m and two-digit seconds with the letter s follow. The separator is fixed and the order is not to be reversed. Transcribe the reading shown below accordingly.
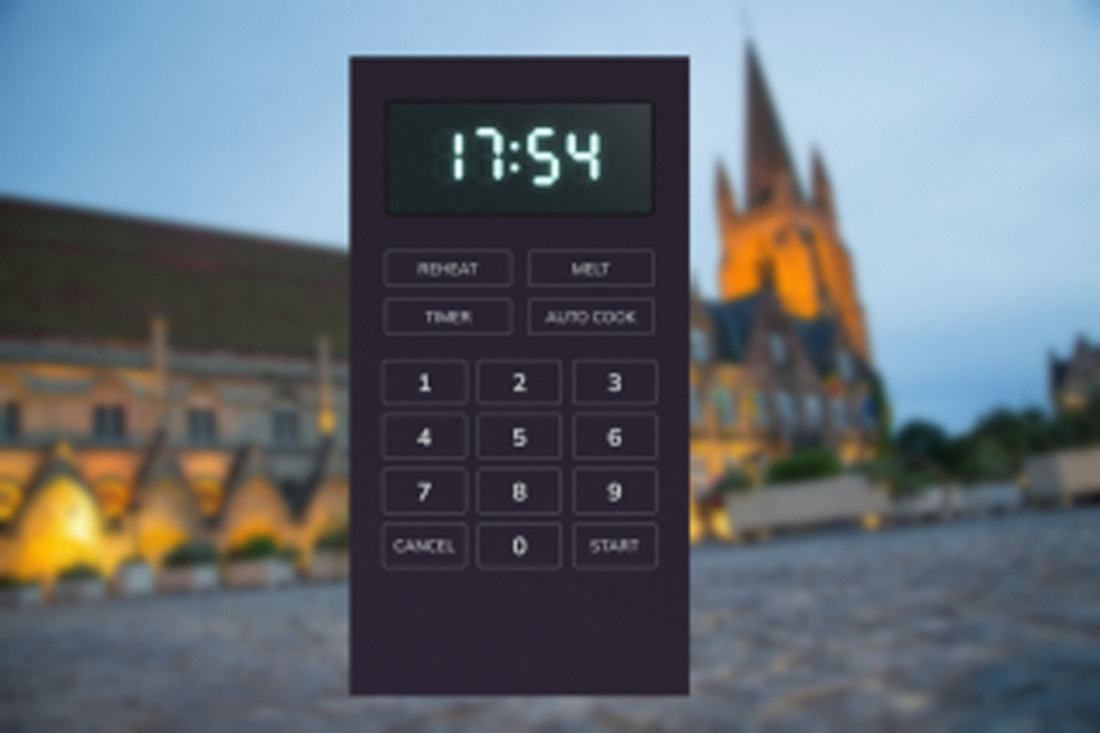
17h54
